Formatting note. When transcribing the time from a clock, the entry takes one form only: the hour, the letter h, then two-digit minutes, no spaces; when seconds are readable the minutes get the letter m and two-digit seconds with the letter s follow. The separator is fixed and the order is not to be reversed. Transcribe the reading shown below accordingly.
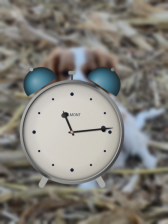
11h14
